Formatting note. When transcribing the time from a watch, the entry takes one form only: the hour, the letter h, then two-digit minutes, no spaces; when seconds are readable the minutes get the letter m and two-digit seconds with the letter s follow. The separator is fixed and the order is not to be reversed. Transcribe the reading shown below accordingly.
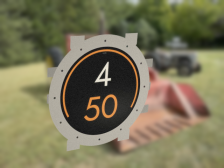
4h50
